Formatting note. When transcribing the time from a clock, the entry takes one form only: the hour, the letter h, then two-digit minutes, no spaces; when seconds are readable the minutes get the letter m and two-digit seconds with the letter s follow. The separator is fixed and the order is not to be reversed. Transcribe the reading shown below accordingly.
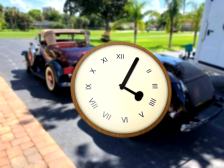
4h05
